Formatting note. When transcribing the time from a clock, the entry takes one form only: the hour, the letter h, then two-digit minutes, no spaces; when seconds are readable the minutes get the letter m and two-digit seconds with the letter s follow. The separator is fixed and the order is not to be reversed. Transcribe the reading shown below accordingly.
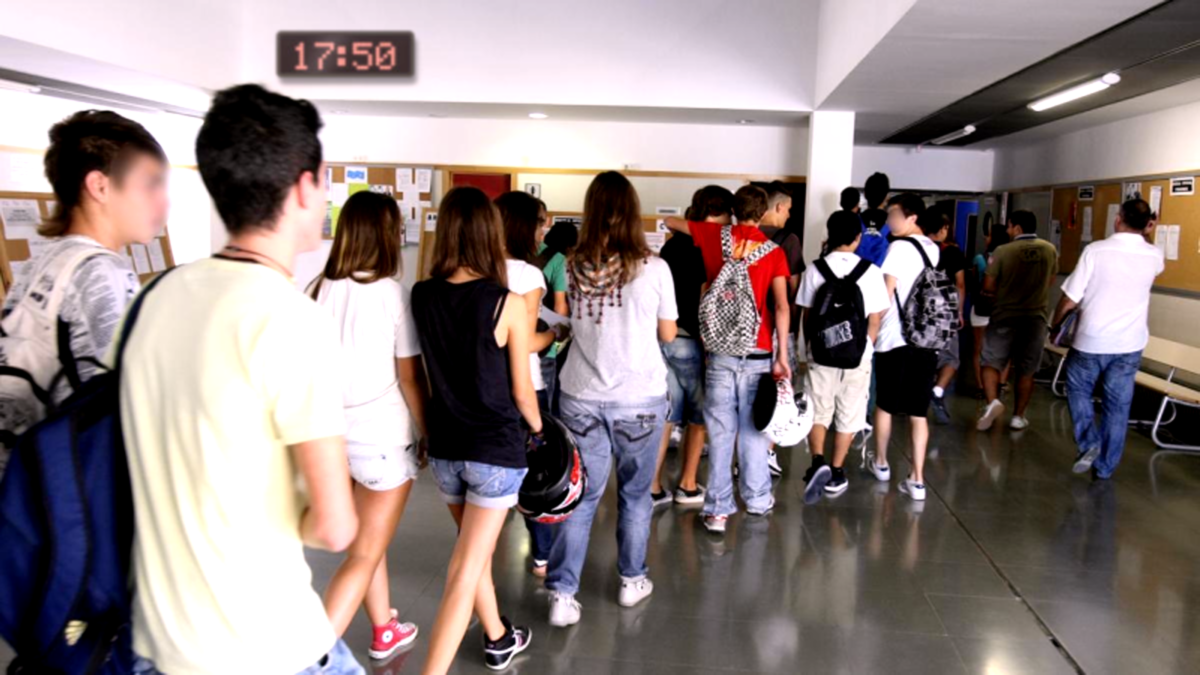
17h50
